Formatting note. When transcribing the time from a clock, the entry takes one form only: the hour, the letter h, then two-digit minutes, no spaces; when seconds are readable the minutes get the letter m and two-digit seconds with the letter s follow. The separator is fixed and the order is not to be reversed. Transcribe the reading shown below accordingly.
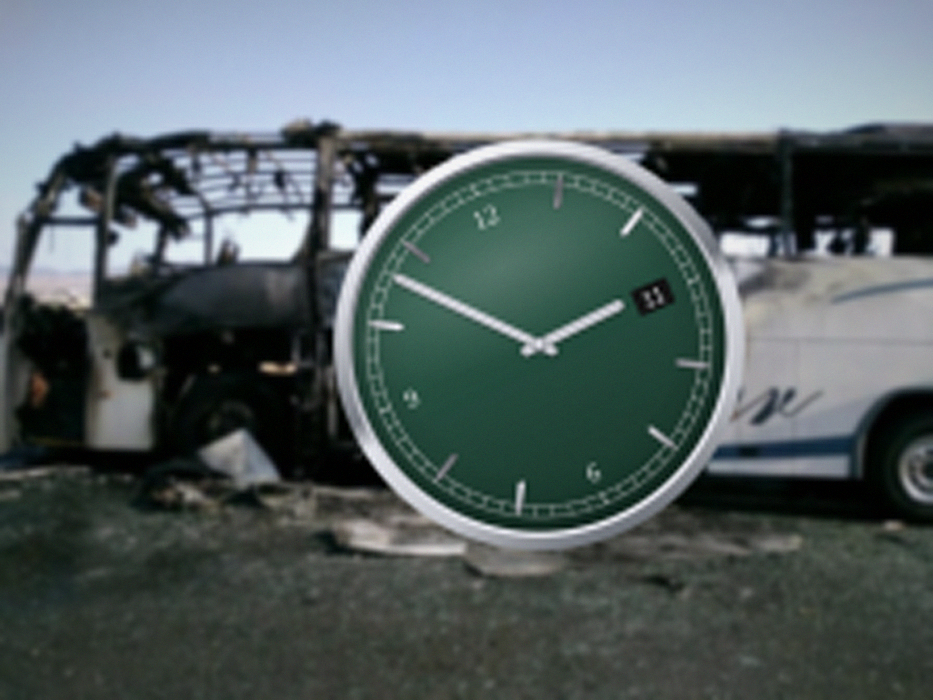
2h53
